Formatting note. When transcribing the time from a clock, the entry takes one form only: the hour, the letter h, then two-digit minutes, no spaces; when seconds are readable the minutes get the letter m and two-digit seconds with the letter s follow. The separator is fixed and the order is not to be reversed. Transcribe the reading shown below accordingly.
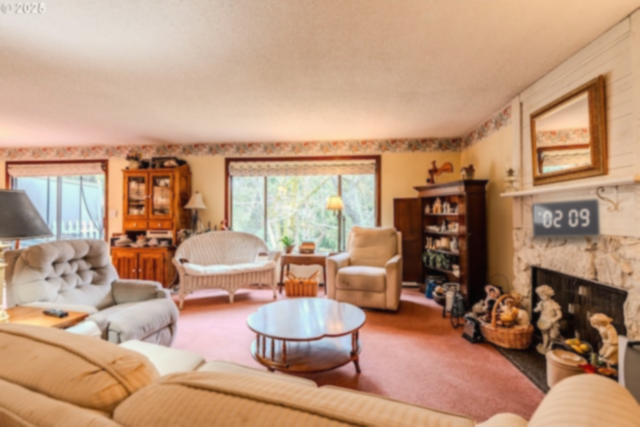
2h09
